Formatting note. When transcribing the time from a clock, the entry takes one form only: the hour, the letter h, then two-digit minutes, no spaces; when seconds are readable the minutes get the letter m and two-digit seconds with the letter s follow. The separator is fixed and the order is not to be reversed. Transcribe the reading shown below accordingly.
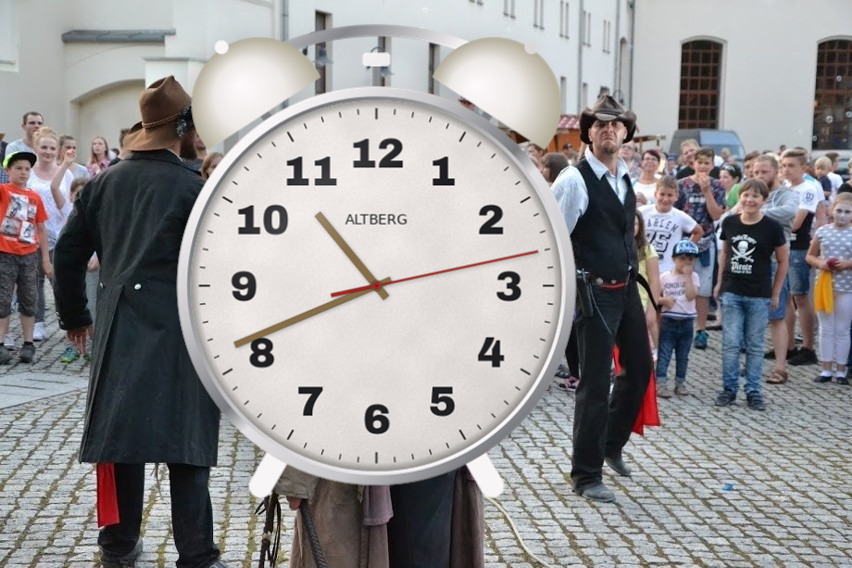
10h41m13s
